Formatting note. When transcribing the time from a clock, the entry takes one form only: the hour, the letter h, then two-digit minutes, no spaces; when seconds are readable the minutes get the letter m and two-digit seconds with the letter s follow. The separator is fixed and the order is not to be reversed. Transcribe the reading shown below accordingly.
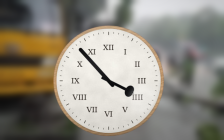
3h53
